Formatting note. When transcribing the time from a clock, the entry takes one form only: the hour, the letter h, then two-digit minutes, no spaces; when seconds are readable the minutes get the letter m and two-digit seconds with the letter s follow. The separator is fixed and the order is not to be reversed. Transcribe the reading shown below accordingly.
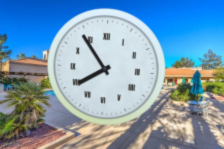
7h54
